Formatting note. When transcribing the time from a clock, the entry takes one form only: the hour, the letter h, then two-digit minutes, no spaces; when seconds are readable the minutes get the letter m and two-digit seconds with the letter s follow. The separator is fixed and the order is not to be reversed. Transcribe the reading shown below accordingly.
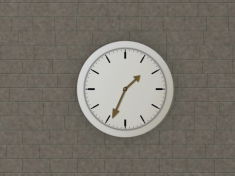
1h34
